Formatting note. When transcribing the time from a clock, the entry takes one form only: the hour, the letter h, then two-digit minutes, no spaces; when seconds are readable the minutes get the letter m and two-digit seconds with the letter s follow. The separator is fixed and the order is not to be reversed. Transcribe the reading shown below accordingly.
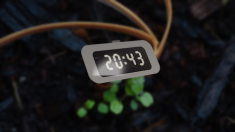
20h43
